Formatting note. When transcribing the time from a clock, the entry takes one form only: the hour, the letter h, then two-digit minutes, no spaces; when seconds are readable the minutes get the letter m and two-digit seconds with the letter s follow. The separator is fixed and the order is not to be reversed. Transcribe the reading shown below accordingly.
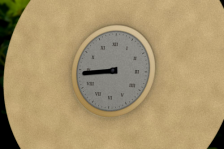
8h44
